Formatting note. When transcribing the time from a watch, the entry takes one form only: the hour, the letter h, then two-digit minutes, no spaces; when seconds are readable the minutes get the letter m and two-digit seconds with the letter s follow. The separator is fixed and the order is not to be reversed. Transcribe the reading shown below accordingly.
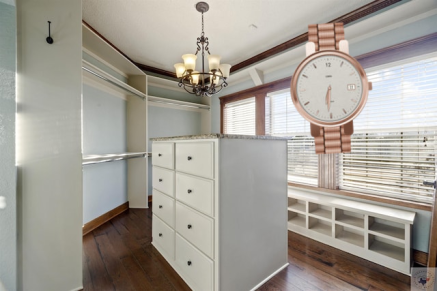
6h31
